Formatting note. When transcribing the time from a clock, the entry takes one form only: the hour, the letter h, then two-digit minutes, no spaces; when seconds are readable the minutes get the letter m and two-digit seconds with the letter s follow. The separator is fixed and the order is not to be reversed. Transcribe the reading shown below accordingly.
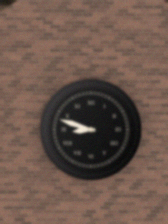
8h48
